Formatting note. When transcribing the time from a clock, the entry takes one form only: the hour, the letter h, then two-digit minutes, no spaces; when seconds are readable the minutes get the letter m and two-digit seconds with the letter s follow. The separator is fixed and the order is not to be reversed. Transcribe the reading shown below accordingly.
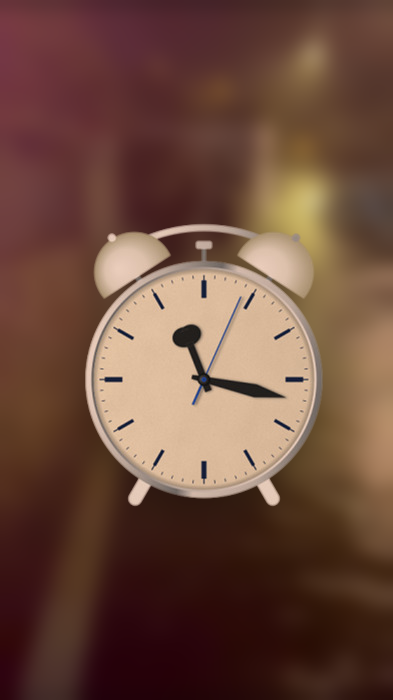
11h17m04s
